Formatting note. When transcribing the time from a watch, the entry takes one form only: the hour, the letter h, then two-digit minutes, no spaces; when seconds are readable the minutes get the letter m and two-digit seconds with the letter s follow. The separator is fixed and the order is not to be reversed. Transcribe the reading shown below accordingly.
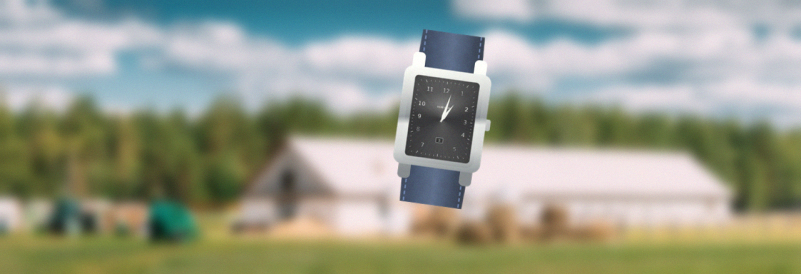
1h02
